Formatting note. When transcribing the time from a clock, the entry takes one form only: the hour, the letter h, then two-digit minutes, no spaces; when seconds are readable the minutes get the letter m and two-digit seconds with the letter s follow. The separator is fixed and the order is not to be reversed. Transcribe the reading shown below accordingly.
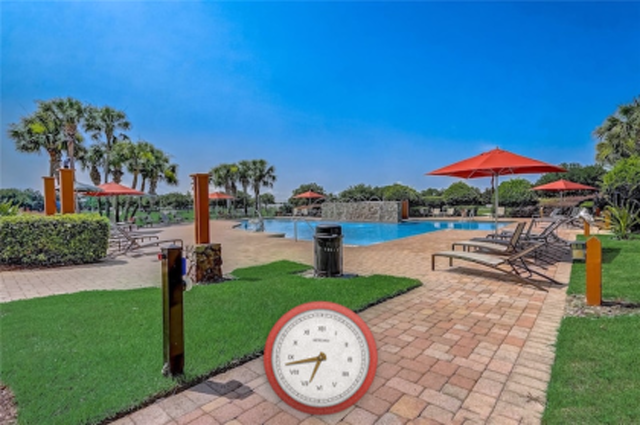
6h43
